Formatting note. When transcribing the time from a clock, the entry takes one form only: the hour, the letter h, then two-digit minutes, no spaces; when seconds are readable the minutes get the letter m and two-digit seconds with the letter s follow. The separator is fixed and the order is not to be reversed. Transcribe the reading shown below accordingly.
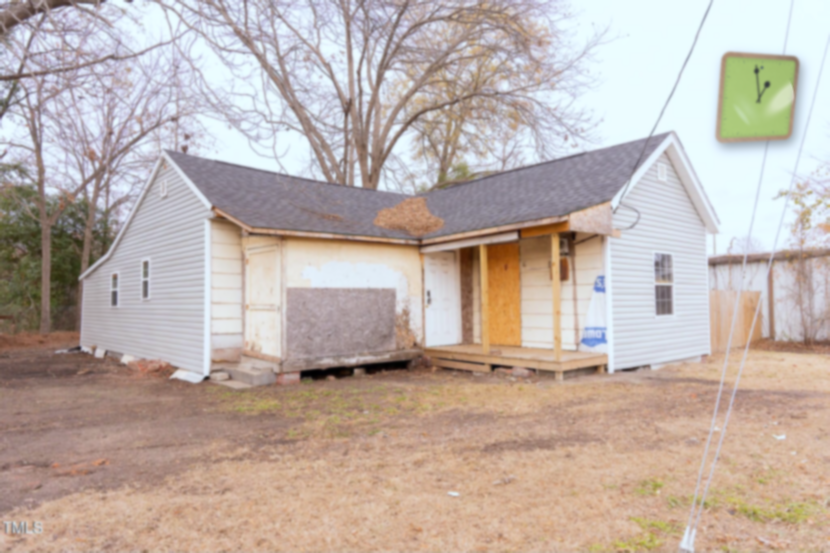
12h58
